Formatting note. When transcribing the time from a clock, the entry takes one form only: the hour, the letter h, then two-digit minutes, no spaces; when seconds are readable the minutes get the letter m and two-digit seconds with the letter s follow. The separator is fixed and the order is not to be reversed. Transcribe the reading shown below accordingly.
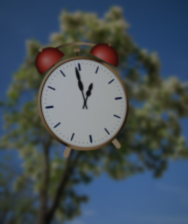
12h59
